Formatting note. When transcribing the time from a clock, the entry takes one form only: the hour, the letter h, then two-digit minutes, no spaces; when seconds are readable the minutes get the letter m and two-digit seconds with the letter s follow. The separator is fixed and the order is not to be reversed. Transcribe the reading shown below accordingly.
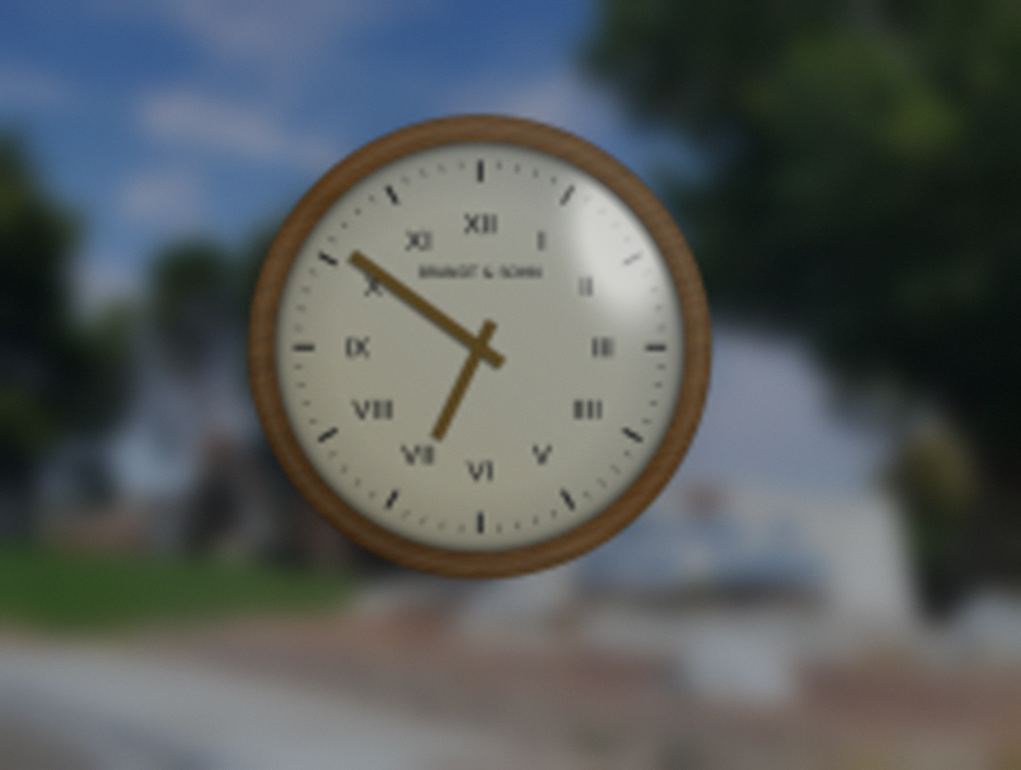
6h51
